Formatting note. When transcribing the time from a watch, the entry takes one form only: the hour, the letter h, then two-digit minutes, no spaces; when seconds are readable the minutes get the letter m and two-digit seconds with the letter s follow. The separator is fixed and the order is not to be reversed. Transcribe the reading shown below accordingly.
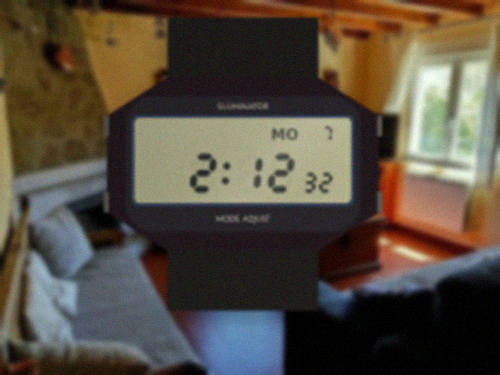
2h12m32s
